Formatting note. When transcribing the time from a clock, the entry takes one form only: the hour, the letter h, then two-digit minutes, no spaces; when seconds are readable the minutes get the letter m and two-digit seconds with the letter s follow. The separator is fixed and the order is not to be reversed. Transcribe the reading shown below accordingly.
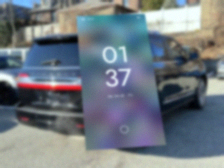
1h37
